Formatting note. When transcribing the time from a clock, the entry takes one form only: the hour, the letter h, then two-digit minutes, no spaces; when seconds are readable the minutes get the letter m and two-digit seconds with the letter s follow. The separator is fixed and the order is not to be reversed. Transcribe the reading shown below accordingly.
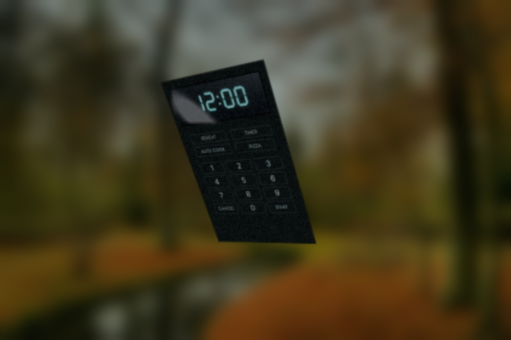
12h00
